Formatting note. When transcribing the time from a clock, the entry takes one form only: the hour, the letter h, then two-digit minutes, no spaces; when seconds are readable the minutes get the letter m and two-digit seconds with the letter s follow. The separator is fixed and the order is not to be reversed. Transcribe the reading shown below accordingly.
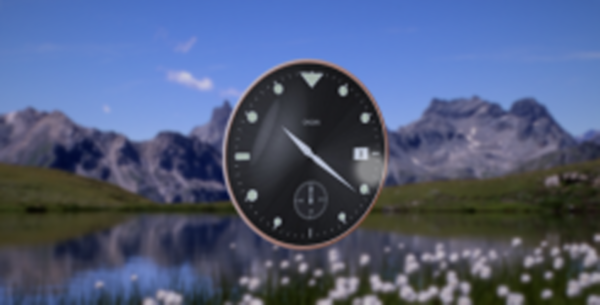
10h21
